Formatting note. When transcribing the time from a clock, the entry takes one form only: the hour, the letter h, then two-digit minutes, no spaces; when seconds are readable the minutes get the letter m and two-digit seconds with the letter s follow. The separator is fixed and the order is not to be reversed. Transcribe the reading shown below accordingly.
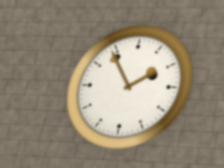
1h54
